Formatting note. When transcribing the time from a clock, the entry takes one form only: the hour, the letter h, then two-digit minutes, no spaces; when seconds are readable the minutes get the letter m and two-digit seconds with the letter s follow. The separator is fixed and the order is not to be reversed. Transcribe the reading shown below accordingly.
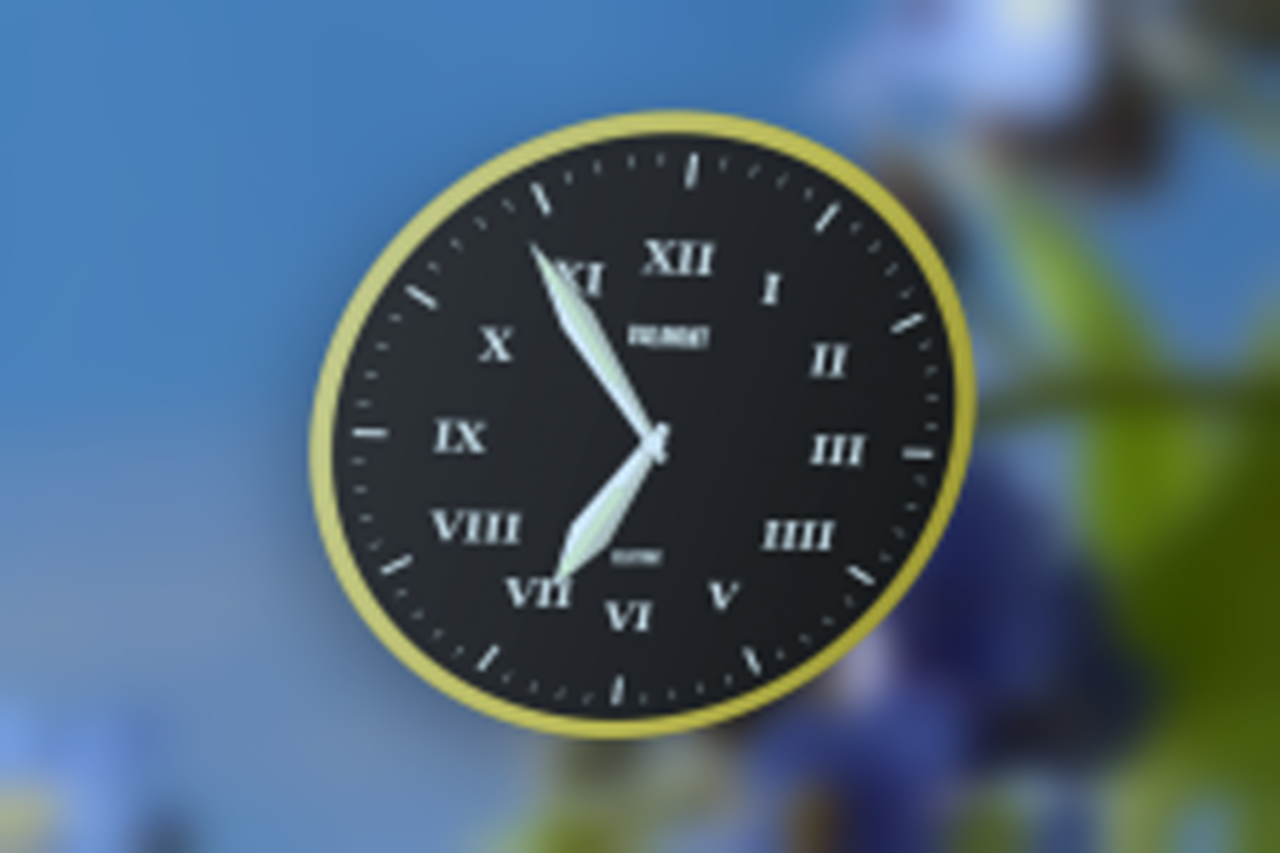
6h54
